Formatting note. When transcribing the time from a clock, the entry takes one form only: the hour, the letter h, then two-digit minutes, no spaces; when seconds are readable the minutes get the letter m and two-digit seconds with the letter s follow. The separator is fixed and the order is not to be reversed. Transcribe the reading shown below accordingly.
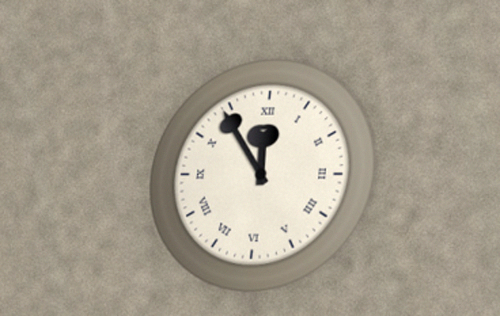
11h54
